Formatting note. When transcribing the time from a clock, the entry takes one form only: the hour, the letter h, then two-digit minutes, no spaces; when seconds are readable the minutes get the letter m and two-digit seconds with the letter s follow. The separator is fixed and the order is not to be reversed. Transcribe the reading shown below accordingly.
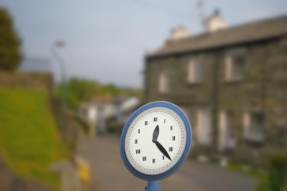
12h23
